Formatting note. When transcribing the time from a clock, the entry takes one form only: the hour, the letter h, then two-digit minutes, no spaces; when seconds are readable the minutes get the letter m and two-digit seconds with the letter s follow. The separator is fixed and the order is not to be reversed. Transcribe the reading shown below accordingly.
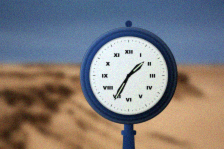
1h35
